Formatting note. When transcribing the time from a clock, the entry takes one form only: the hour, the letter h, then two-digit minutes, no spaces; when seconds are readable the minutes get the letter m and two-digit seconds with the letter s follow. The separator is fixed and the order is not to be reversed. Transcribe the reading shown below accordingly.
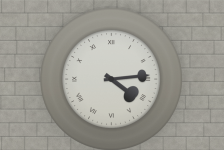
4h14
